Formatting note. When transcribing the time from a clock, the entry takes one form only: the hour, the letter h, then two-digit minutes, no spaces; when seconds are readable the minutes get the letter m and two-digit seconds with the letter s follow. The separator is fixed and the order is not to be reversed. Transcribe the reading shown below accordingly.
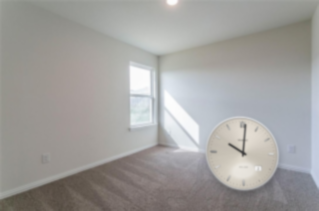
10h01
